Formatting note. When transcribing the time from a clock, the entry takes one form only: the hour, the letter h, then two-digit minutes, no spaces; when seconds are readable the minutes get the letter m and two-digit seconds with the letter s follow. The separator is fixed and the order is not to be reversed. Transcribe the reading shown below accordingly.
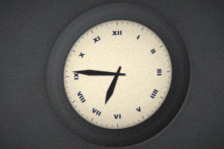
6h46
